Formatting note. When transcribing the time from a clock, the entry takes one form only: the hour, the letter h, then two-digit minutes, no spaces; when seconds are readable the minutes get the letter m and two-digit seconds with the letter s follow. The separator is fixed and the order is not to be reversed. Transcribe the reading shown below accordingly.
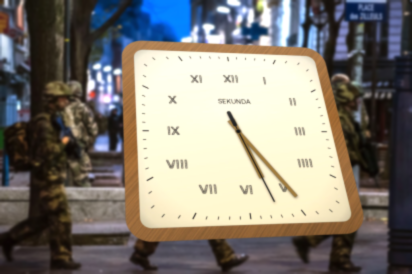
5h24m27s
